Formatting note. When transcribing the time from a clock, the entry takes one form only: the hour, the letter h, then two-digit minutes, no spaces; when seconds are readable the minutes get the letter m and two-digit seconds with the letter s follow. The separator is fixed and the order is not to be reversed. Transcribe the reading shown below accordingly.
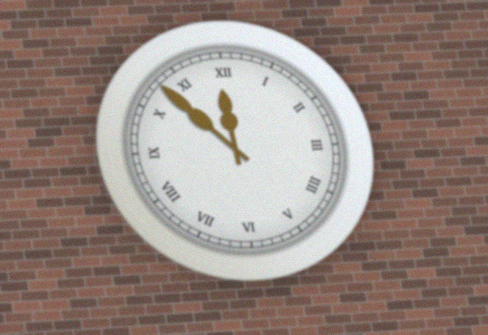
11h53
